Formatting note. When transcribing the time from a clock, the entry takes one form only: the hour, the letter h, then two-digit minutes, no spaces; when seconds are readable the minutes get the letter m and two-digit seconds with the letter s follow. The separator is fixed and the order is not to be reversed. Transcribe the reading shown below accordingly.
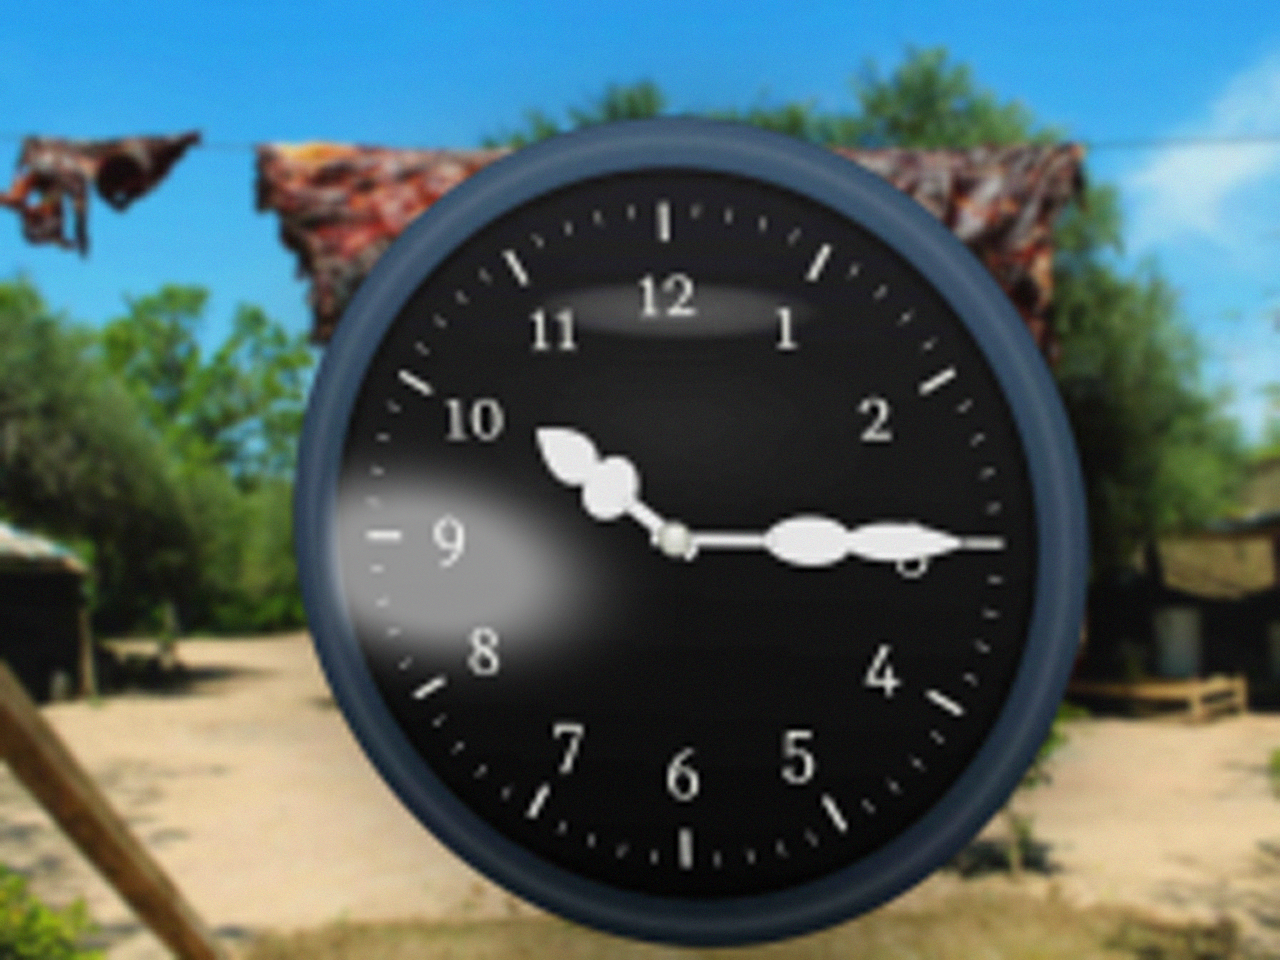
10h15
